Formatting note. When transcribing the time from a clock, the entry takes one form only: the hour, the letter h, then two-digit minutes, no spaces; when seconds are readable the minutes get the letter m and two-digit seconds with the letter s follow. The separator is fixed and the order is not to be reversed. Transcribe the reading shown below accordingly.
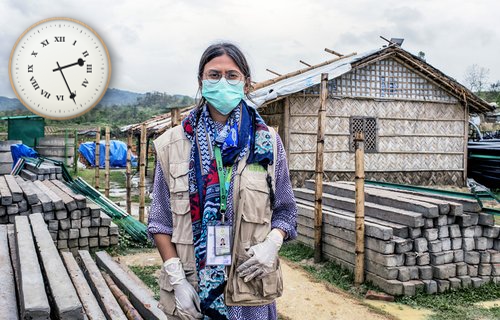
2h26
